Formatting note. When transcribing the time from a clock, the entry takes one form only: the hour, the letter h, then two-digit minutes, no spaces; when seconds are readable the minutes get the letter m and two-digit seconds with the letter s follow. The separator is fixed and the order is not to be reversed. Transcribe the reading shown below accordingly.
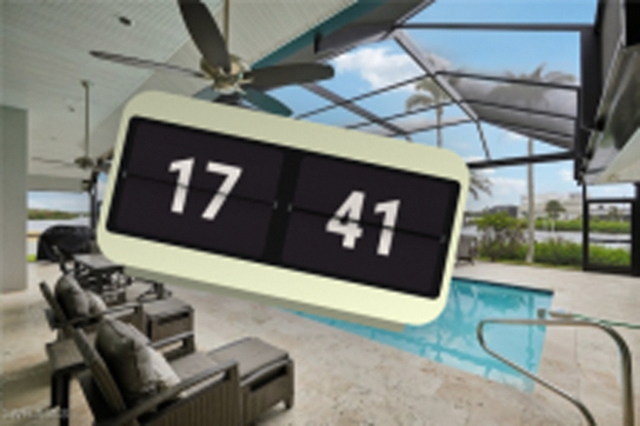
17h41
